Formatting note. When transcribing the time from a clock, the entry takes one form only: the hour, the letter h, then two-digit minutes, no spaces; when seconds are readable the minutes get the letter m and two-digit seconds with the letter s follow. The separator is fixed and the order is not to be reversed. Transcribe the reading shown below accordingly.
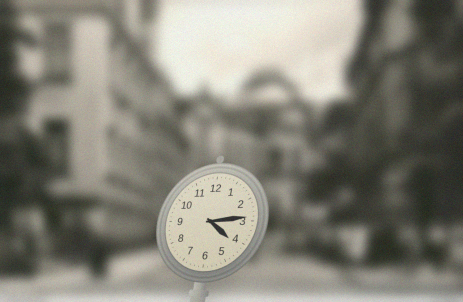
4h14
